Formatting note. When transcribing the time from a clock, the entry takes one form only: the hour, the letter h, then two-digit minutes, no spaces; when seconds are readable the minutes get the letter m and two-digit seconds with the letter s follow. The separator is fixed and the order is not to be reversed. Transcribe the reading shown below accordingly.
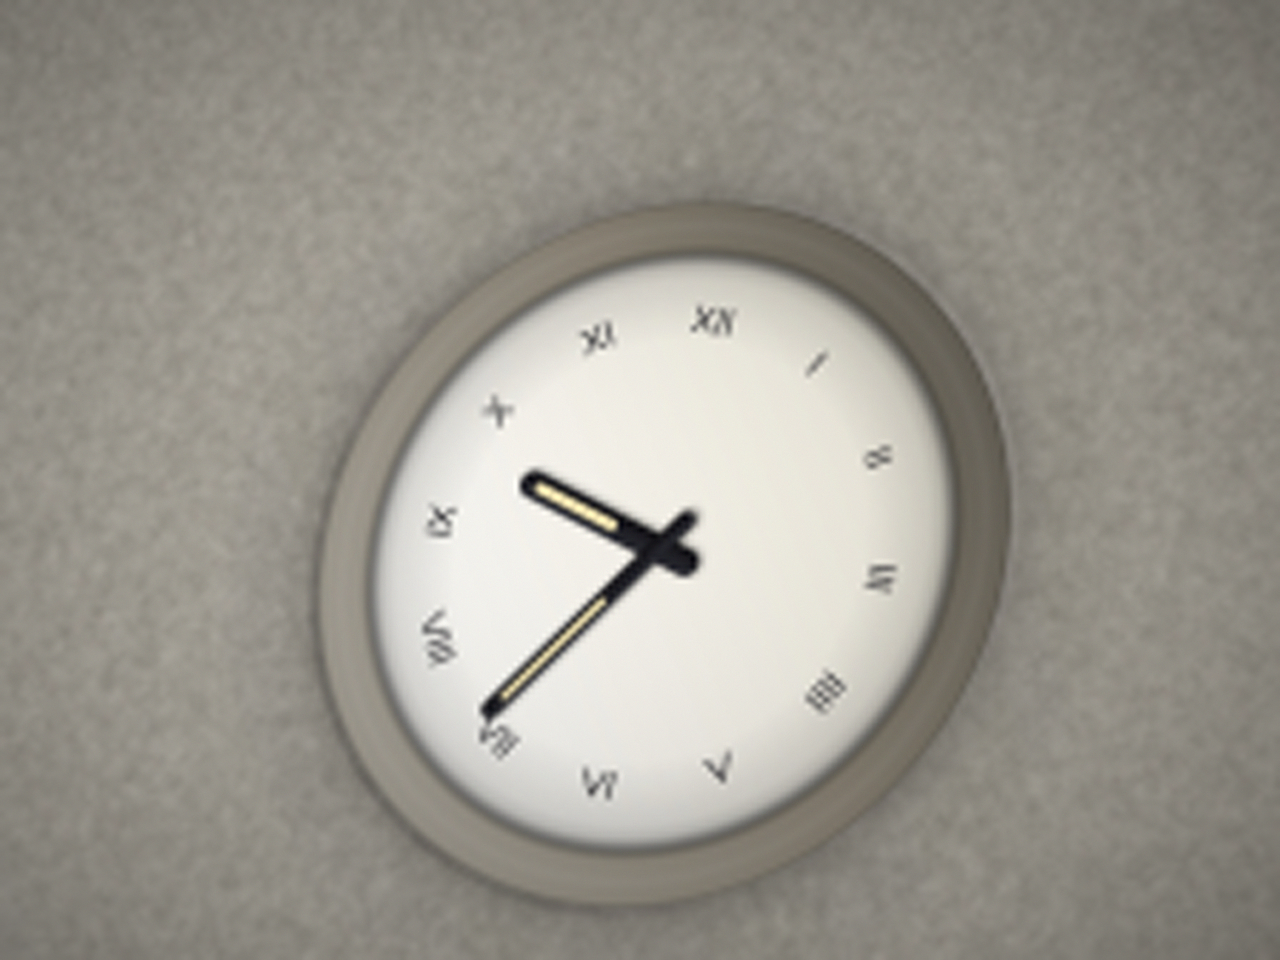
9h36
